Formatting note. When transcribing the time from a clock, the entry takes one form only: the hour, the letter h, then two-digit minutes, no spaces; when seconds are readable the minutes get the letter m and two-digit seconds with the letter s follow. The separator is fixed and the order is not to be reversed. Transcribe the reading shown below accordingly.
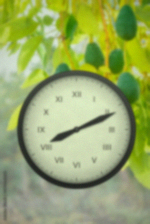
8h11
